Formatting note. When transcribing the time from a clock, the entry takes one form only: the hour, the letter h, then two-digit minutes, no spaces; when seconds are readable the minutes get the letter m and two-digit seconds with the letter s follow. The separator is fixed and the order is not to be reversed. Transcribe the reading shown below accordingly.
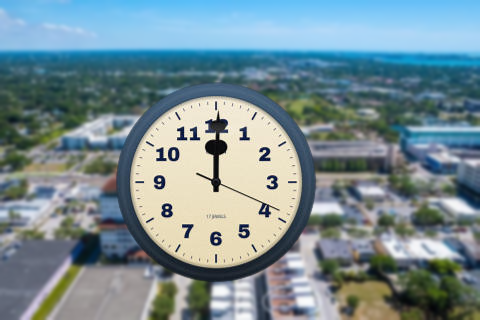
12h00m19s
